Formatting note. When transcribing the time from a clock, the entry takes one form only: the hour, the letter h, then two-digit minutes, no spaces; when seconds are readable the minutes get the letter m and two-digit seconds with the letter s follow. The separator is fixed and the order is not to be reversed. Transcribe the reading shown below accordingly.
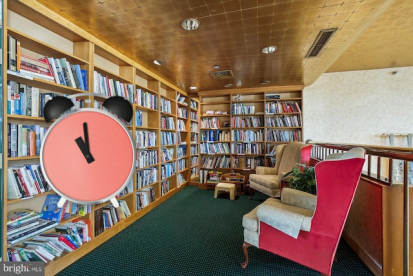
10h59
